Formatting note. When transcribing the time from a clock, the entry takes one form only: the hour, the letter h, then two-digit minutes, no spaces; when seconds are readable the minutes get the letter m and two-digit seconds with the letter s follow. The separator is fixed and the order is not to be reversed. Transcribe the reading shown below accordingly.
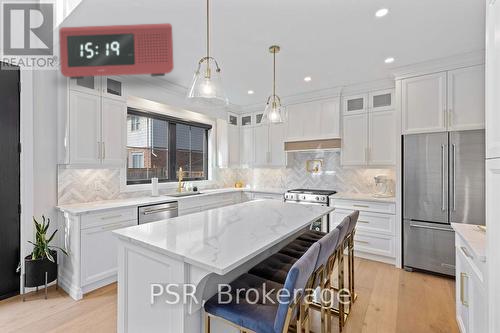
15h19
